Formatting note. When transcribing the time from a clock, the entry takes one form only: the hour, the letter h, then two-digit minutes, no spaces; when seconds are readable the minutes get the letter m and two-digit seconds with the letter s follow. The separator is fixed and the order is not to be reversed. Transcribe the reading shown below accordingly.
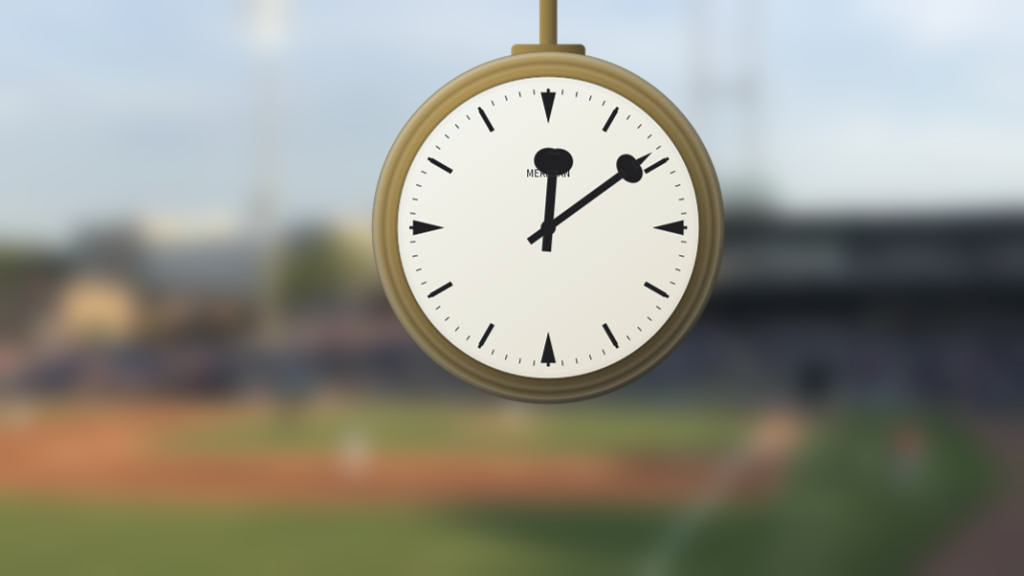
12h09
